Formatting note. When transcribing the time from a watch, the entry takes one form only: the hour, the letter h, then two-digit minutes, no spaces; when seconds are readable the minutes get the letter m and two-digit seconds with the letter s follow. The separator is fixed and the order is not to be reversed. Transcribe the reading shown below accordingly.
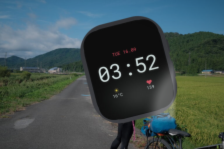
3h52
